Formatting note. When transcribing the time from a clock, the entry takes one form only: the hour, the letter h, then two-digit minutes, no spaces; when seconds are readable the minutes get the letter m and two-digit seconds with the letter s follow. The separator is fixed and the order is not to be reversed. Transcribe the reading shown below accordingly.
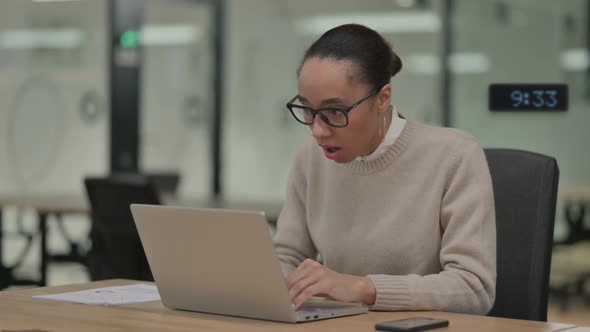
9h33
